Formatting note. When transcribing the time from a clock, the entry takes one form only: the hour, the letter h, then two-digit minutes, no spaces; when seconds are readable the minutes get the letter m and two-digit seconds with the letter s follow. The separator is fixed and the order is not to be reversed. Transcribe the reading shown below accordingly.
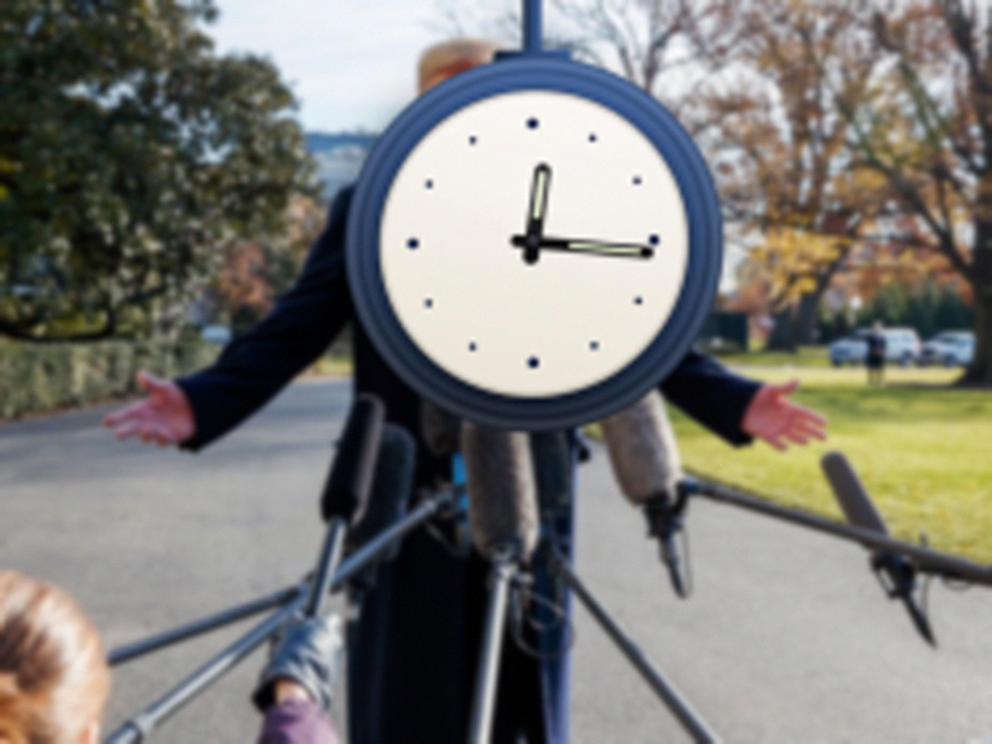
12h16
